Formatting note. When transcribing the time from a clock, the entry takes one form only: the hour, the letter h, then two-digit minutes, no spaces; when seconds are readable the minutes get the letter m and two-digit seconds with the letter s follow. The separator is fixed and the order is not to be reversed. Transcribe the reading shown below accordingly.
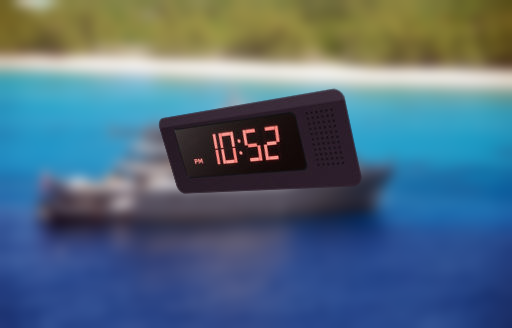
10h52
